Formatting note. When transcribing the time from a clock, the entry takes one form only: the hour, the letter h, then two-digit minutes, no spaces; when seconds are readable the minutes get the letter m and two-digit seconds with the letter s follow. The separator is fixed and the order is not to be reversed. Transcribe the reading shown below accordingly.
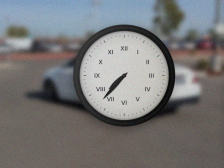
7h37
